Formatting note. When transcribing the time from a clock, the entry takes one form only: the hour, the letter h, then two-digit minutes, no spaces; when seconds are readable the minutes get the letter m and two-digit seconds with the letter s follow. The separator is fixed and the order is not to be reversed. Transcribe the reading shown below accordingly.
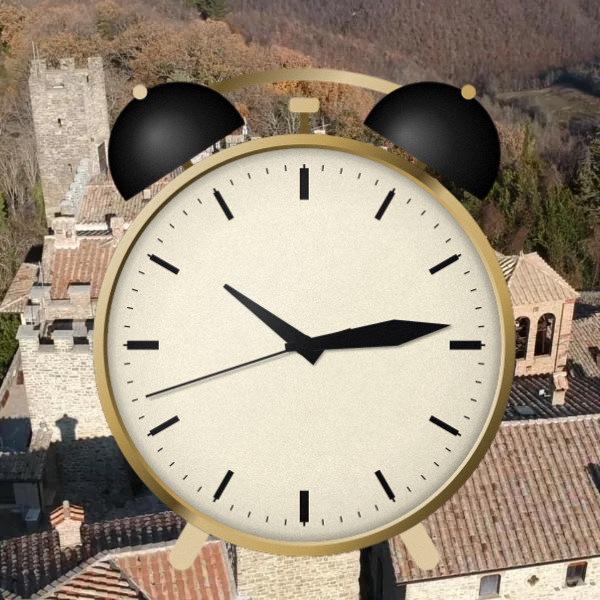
10h13m42s
